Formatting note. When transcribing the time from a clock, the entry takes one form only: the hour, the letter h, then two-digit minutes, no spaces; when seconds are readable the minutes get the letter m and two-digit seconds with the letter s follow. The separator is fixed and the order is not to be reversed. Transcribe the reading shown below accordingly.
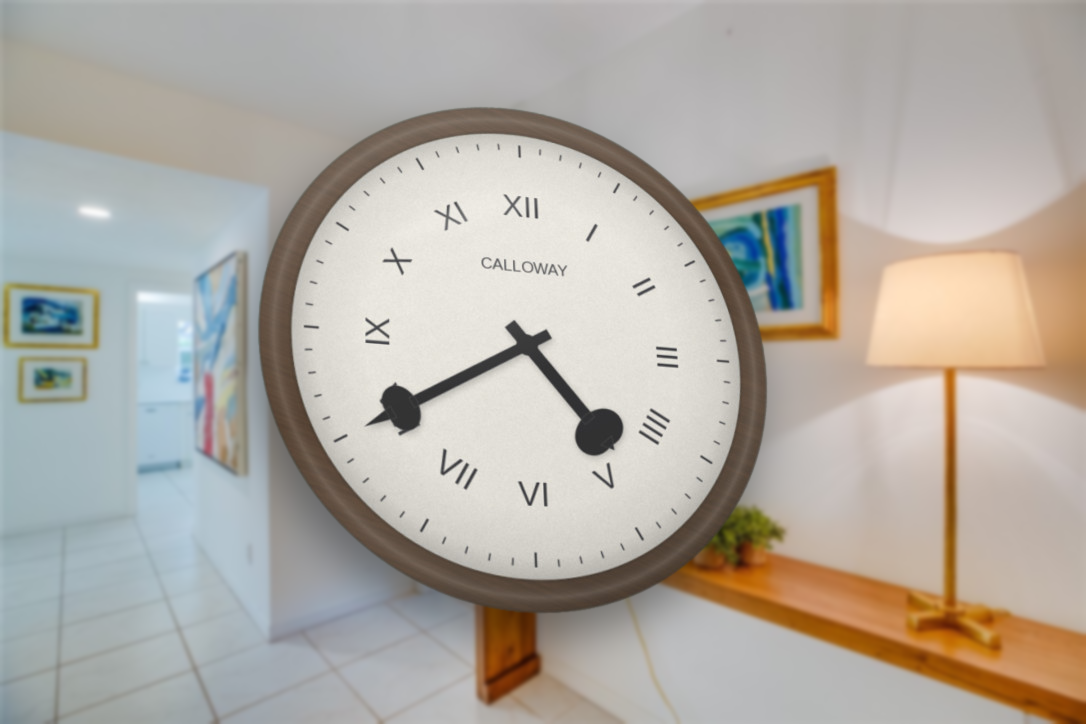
4h40
